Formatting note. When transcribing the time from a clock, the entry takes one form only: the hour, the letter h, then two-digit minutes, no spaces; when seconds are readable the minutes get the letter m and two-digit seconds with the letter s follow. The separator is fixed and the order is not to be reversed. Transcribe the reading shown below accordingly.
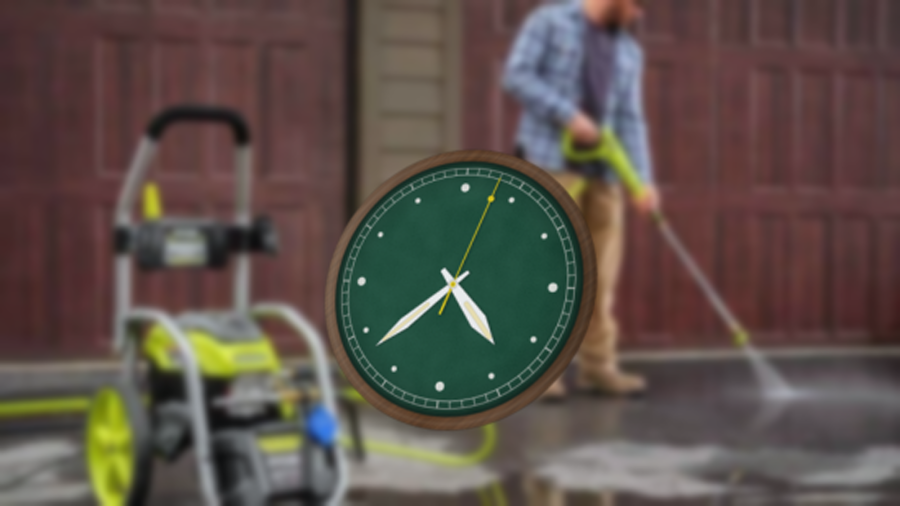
4h38m03s
